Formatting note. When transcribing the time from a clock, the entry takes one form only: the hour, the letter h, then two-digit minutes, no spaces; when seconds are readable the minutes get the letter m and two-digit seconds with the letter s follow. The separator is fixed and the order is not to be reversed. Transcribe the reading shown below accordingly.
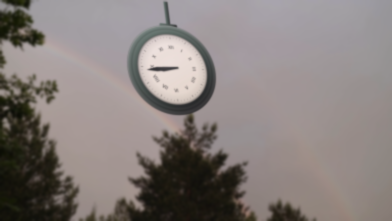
8h44
